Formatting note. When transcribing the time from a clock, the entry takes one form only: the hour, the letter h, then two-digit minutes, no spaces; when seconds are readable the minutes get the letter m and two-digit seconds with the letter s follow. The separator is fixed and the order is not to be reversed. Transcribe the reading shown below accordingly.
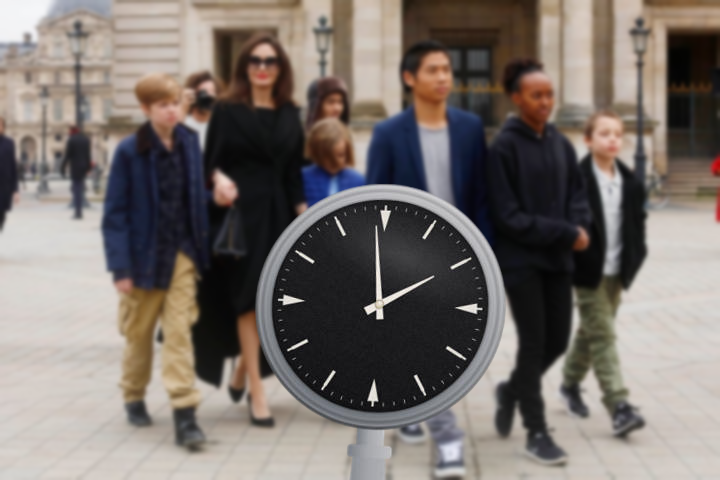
1h59
